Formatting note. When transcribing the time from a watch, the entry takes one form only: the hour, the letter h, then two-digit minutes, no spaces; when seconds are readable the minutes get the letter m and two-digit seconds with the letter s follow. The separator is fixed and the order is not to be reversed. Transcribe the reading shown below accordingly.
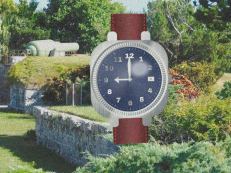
9h00
